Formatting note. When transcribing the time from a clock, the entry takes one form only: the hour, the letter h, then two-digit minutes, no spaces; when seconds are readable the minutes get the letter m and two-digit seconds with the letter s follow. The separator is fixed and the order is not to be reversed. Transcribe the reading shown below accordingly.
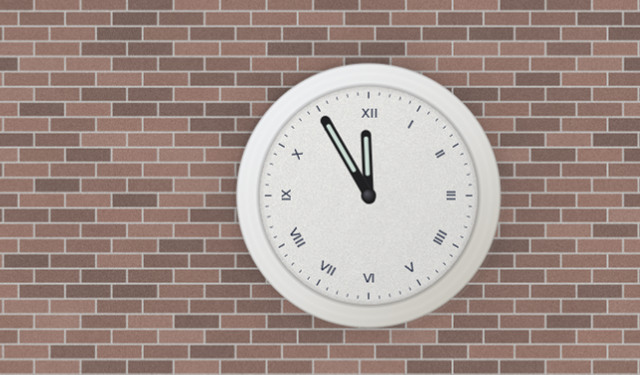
11h55
